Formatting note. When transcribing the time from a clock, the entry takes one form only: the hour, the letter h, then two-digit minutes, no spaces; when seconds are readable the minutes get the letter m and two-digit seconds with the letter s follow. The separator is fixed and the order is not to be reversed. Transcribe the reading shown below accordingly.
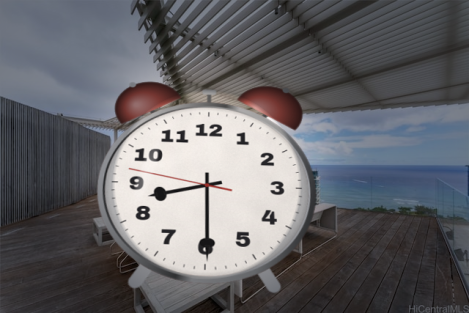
8h29m47s
